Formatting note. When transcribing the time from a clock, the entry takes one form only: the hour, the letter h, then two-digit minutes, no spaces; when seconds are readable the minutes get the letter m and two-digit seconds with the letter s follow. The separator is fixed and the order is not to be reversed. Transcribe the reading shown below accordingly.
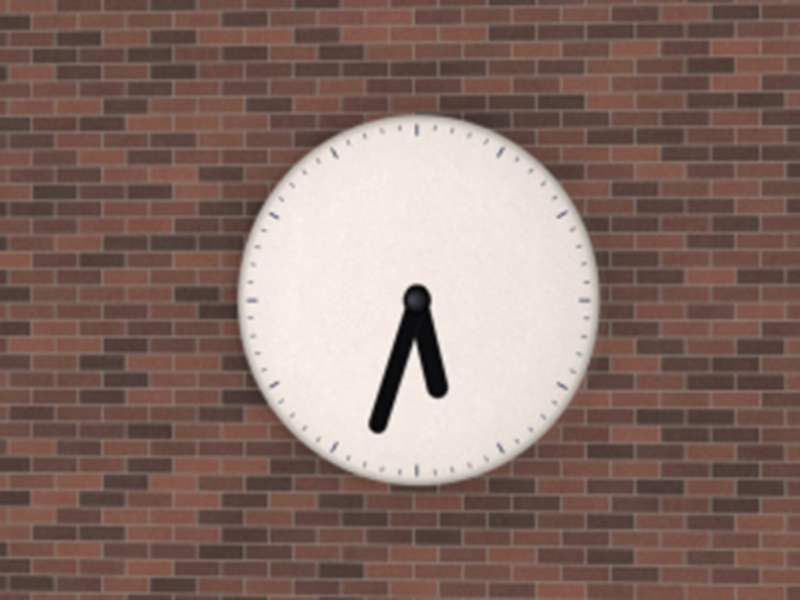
5h33
